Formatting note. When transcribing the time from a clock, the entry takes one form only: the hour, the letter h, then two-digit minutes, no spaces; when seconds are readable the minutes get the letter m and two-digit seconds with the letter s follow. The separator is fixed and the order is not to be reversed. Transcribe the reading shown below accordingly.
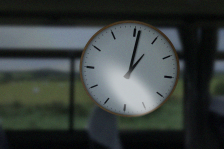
1h01
